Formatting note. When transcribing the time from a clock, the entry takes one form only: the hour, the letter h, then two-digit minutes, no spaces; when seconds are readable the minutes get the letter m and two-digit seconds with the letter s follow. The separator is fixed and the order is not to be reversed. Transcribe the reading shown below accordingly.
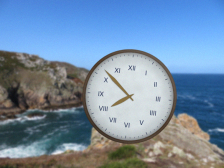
7h52
